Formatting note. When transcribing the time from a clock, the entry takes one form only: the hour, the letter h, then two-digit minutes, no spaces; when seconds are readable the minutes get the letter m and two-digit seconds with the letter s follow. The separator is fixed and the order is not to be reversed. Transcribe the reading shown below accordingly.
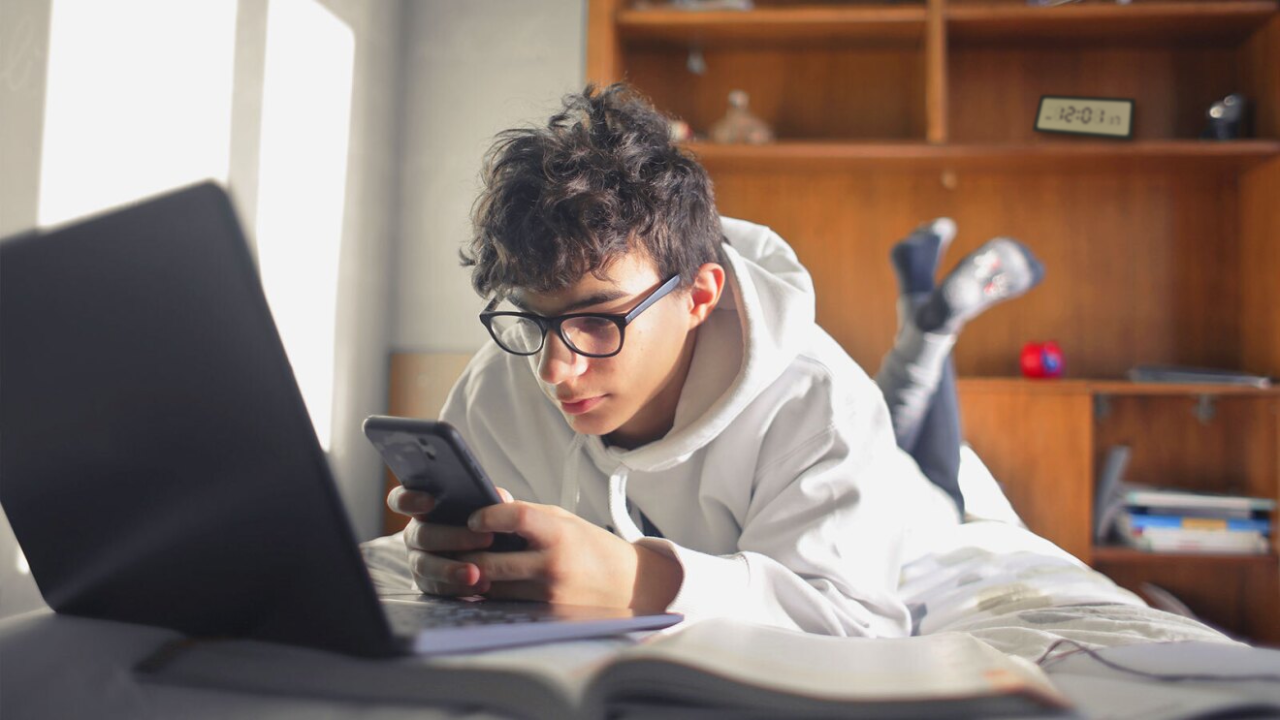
12h01
